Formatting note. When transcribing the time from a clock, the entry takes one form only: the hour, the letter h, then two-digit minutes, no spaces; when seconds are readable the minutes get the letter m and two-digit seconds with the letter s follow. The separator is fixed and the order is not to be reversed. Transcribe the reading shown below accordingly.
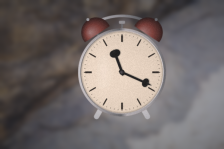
11h19
